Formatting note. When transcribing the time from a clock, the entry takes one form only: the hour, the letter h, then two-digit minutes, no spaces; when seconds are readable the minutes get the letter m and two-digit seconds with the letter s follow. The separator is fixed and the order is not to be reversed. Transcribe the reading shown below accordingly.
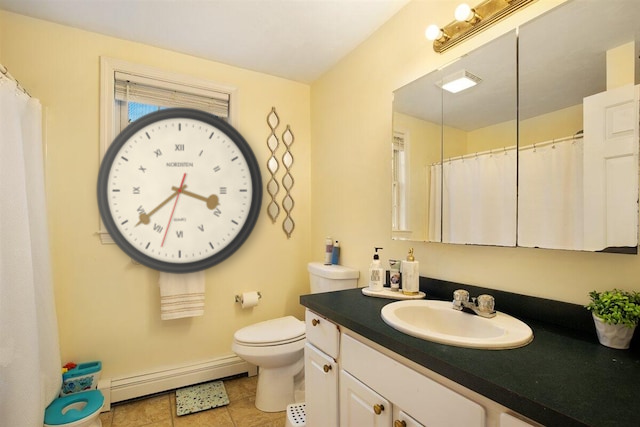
3h38m33s
